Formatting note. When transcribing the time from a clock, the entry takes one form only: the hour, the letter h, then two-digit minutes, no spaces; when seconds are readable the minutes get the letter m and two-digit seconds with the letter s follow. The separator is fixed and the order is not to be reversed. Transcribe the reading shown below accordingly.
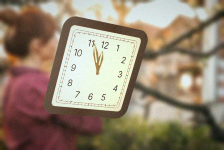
11h56
